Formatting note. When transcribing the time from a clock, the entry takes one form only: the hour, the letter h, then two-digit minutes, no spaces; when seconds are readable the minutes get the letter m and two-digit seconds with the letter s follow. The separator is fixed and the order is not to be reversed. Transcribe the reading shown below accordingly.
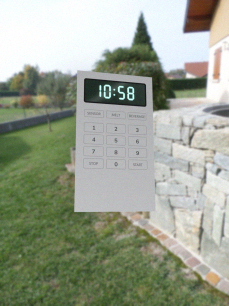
10h58
